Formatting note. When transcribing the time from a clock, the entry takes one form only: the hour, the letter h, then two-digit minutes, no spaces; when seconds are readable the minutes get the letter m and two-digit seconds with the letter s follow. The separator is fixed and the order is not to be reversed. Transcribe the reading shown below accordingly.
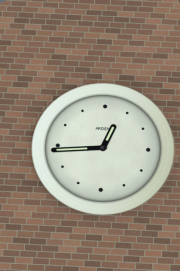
12h44
